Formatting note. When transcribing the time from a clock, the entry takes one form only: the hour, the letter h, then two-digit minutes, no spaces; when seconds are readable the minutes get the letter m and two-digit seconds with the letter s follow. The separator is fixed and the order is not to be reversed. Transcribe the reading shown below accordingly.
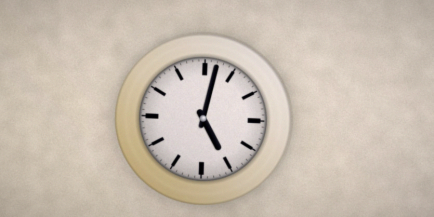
5h02
